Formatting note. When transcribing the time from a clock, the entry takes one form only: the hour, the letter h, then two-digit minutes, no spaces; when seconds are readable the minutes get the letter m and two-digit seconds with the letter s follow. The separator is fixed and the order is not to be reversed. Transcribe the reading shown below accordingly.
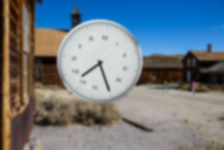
7h25
